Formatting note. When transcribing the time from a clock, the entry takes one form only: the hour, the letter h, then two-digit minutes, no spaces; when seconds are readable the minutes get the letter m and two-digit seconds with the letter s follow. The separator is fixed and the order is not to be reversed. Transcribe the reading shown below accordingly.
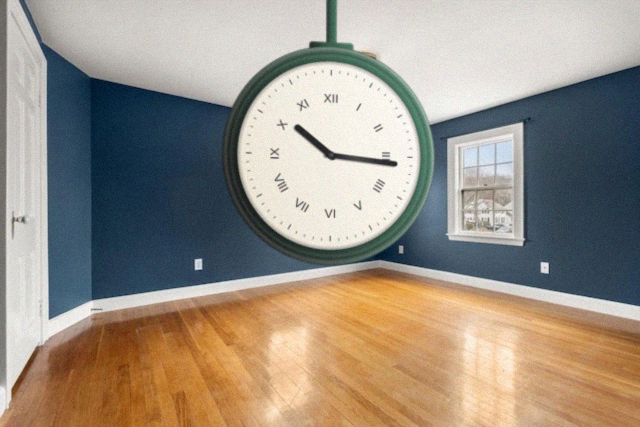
10h16
